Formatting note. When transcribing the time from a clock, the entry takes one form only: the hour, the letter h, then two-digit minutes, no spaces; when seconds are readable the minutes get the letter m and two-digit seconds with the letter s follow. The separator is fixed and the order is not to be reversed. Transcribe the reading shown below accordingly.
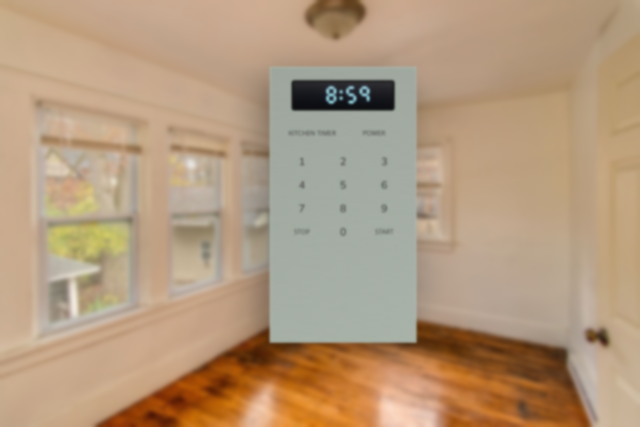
8h59
